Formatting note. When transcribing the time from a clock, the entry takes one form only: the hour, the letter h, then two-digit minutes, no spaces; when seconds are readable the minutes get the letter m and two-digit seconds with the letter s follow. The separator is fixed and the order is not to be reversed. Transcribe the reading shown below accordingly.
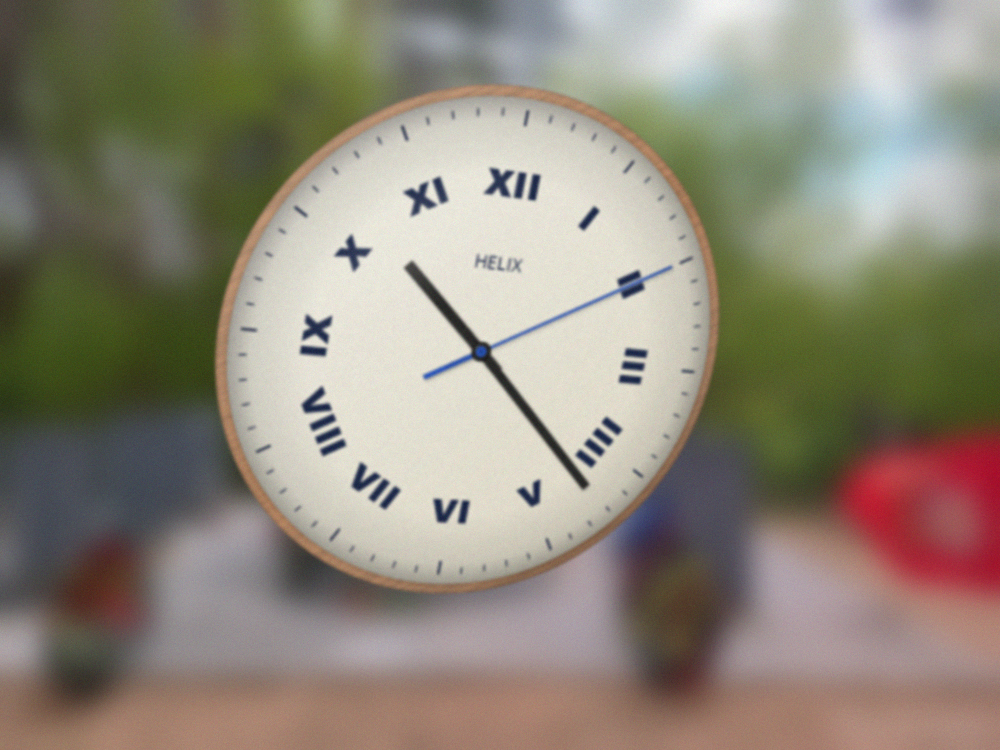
10h22m10s
